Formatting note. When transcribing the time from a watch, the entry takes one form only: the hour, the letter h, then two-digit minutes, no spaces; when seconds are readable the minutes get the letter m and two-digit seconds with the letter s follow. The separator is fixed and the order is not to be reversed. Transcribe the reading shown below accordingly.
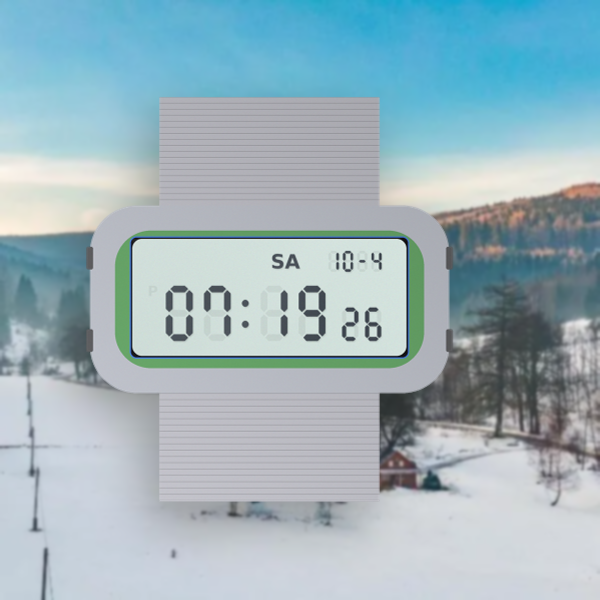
7h19m26s
